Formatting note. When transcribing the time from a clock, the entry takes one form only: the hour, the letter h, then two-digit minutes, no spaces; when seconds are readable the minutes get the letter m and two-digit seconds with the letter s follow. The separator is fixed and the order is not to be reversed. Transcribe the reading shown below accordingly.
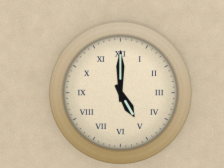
5h00
